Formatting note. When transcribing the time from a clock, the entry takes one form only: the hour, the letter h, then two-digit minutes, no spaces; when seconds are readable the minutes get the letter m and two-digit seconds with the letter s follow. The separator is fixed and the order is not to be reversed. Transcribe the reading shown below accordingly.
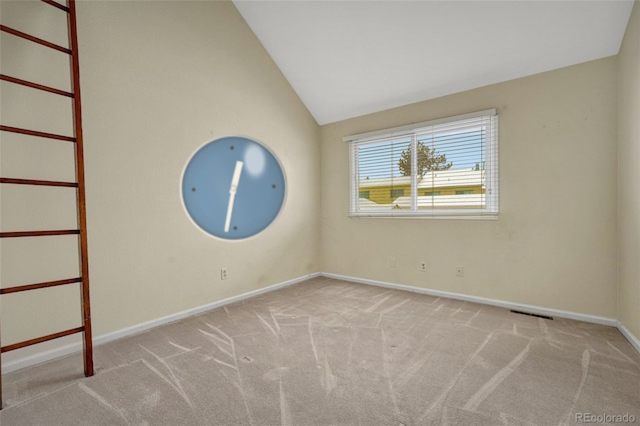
12h32
